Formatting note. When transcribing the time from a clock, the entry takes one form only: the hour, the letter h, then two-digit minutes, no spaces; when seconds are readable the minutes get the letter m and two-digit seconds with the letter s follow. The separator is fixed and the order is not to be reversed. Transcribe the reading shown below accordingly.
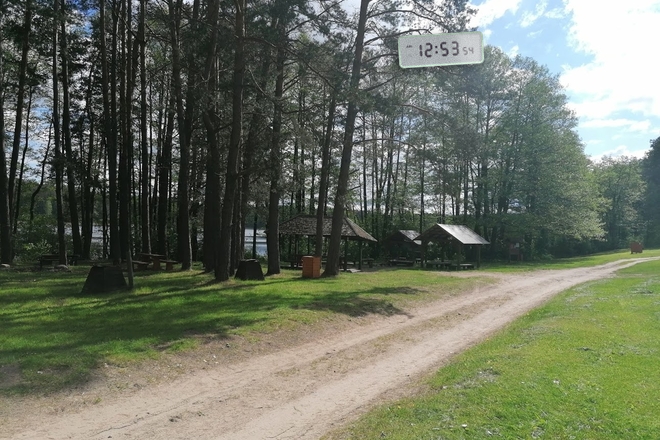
12h53m54s
